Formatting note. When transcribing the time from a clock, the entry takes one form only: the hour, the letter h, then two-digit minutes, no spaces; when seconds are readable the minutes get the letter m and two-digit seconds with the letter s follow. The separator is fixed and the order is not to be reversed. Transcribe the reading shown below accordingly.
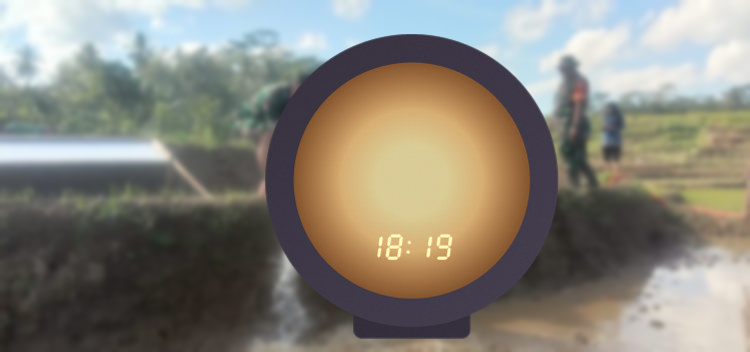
18h19
